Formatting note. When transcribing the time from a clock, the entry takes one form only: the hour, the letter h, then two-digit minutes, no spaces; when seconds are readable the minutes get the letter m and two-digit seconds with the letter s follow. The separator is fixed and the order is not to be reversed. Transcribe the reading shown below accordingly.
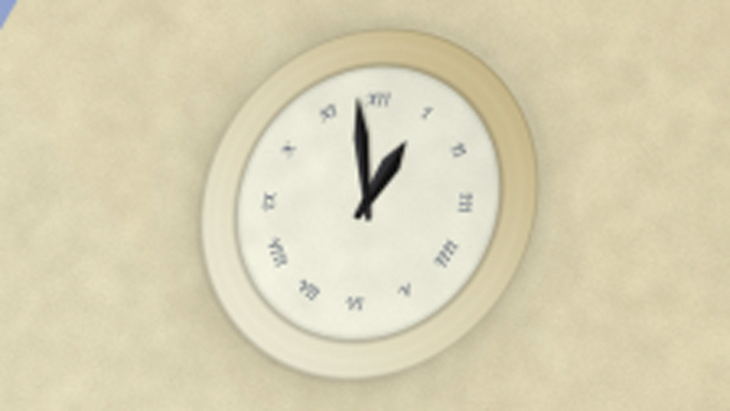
12h58
